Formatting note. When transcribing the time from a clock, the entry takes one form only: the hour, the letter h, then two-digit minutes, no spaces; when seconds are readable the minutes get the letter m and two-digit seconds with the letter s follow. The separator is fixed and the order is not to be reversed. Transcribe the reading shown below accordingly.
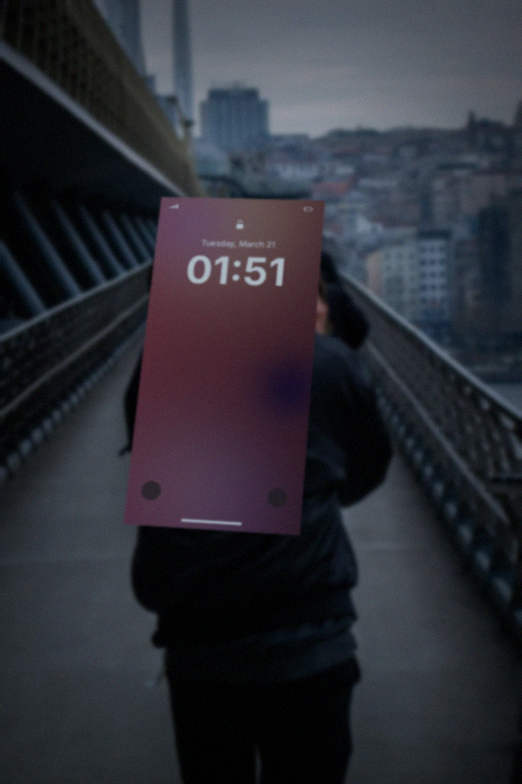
1h51
